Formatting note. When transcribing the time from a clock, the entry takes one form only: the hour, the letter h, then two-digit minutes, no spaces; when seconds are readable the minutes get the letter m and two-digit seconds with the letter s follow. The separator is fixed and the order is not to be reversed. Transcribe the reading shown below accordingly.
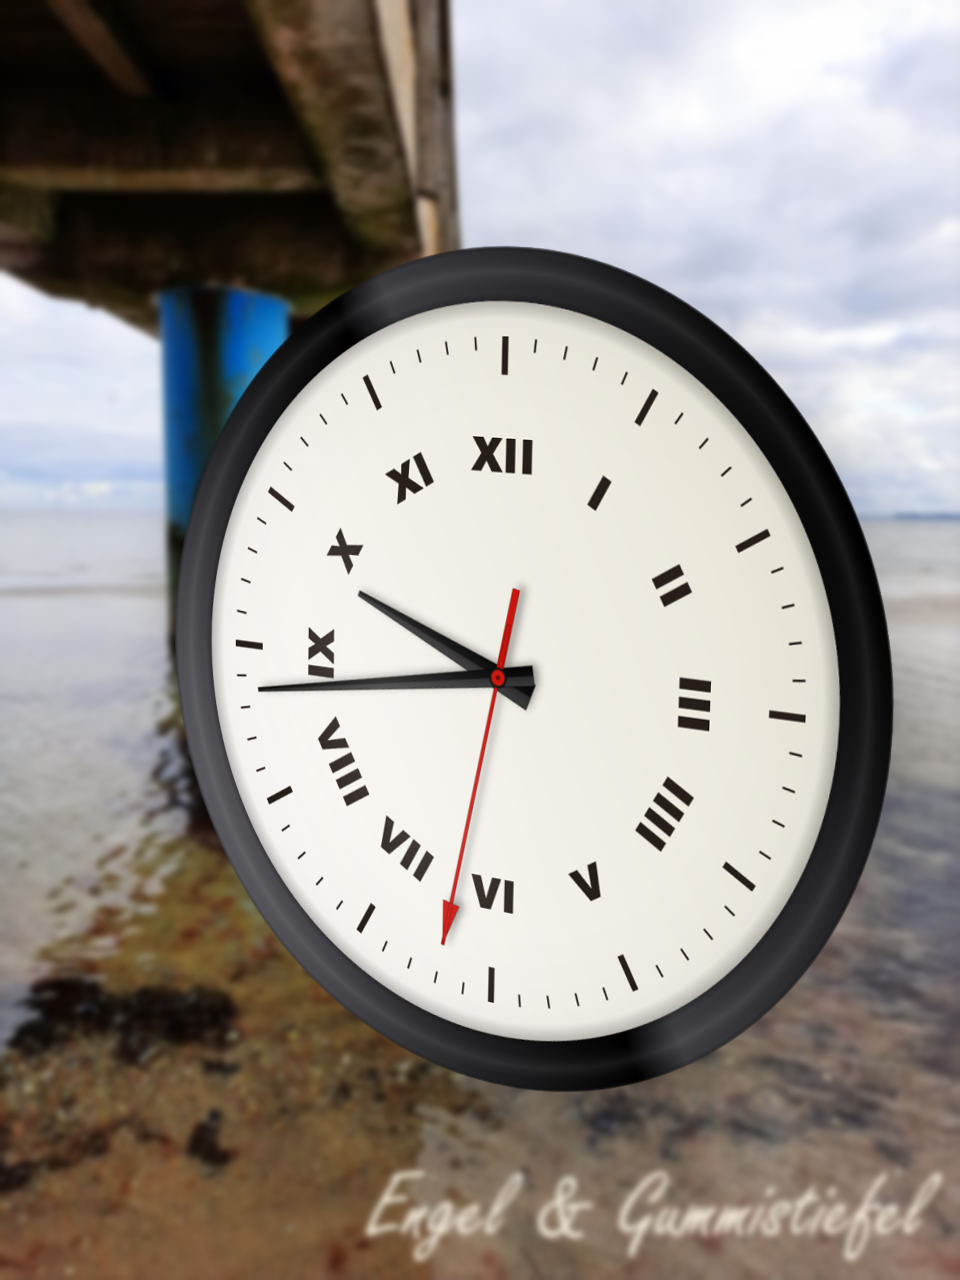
9h43m32s
